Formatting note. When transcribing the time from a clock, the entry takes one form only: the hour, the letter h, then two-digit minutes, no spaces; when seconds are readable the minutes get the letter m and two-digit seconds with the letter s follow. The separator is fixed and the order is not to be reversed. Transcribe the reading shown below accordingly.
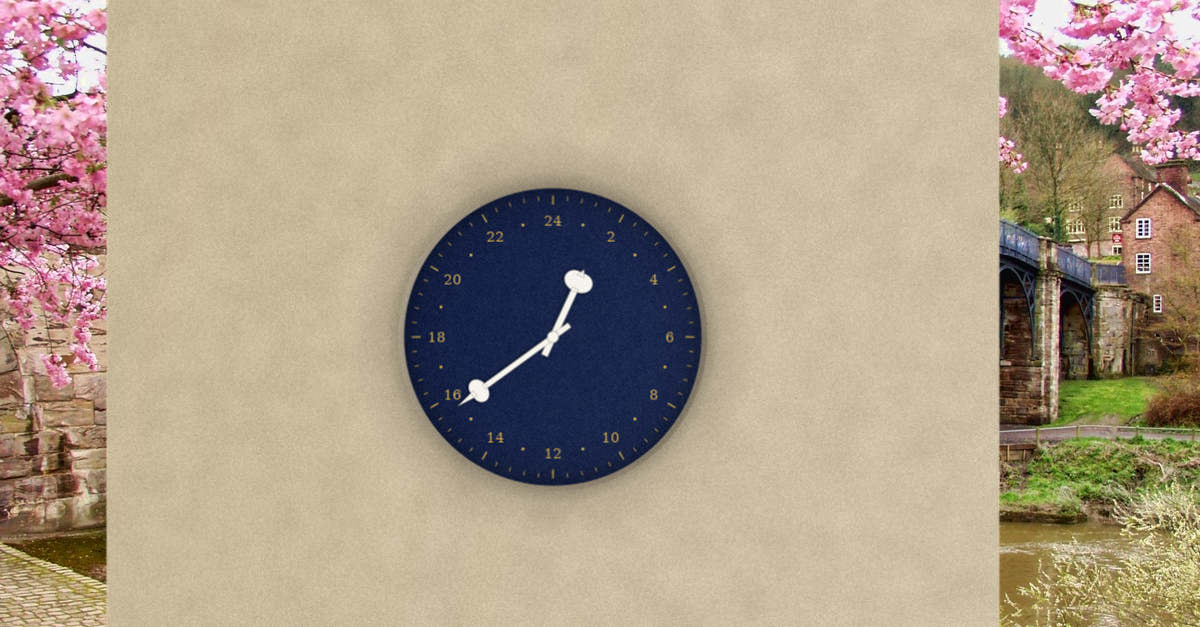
1h39
